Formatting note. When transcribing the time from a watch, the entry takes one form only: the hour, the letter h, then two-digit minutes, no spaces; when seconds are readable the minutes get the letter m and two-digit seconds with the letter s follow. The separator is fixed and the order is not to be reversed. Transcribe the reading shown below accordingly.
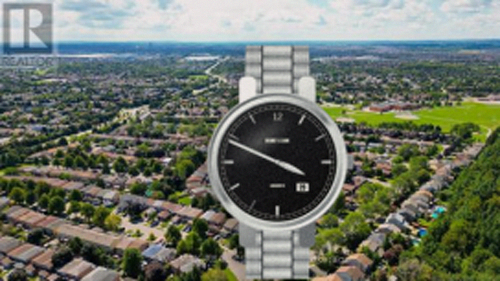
3h49
